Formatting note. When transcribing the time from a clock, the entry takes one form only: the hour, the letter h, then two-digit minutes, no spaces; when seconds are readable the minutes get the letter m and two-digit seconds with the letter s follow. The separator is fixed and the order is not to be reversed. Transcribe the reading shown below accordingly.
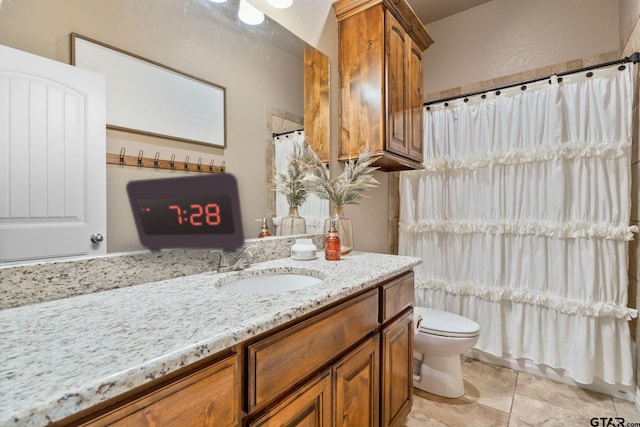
7h28
